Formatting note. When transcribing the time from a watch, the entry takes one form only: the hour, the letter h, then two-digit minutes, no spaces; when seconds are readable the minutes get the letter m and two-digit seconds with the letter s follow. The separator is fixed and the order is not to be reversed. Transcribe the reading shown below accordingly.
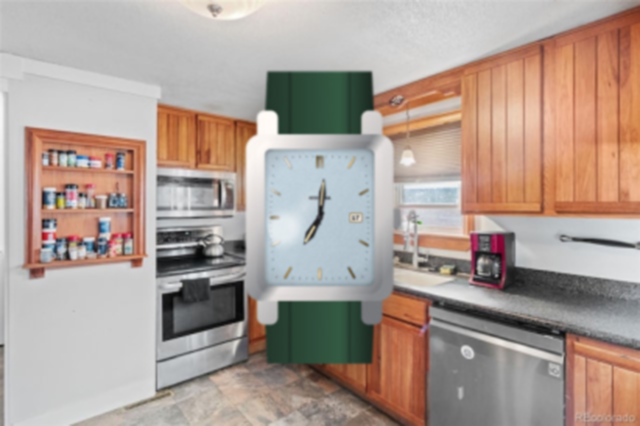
7h01
